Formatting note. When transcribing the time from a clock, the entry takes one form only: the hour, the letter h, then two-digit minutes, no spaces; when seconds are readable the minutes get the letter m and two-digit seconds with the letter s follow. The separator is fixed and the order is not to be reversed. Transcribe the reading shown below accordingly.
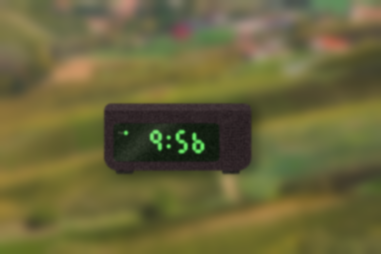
9h56
